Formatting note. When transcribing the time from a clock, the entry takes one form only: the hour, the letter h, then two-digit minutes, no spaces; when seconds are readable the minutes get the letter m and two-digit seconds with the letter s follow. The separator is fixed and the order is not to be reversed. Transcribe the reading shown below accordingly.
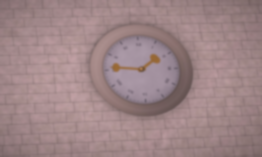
1h46
